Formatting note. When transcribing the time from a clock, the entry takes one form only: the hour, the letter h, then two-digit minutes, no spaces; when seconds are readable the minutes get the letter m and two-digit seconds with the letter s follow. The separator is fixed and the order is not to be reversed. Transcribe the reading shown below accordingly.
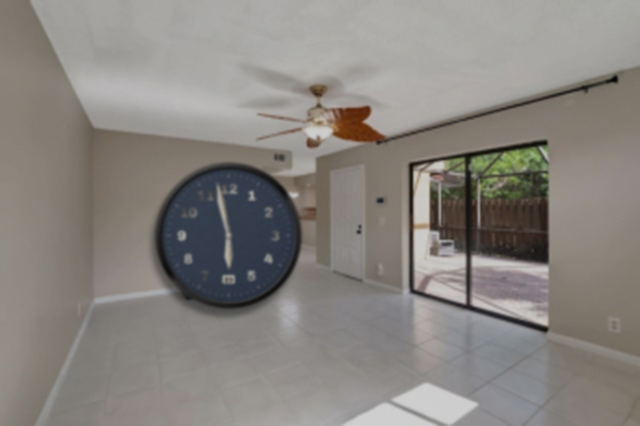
5h58
